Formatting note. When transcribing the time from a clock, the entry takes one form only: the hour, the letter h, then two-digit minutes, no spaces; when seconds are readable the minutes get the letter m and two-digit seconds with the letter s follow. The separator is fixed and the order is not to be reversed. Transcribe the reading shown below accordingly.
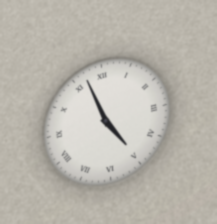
4h57
